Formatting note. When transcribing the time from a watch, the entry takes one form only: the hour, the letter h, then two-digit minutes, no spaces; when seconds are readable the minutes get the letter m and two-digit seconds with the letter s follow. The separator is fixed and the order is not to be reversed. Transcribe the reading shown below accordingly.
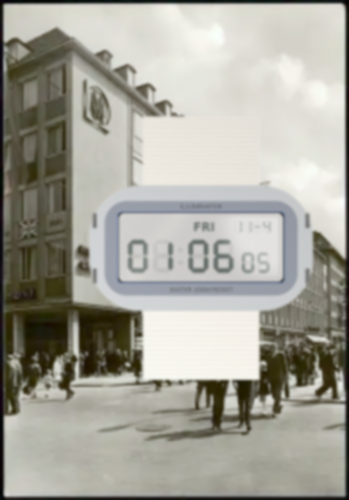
1h06m05s
